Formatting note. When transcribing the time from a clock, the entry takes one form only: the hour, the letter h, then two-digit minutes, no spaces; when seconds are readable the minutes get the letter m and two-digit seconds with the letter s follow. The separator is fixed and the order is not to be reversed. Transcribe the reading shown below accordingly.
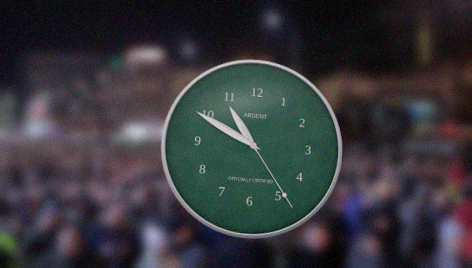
10h49m24s
